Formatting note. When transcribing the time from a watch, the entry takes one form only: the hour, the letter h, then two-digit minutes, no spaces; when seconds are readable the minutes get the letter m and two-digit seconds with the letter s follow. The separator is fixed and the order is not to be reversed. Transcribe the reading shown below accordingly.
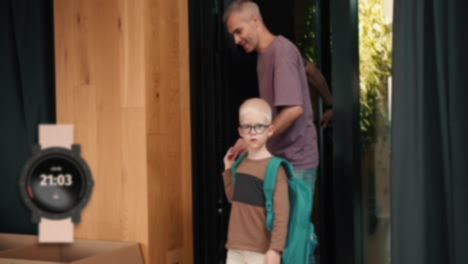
21h03
